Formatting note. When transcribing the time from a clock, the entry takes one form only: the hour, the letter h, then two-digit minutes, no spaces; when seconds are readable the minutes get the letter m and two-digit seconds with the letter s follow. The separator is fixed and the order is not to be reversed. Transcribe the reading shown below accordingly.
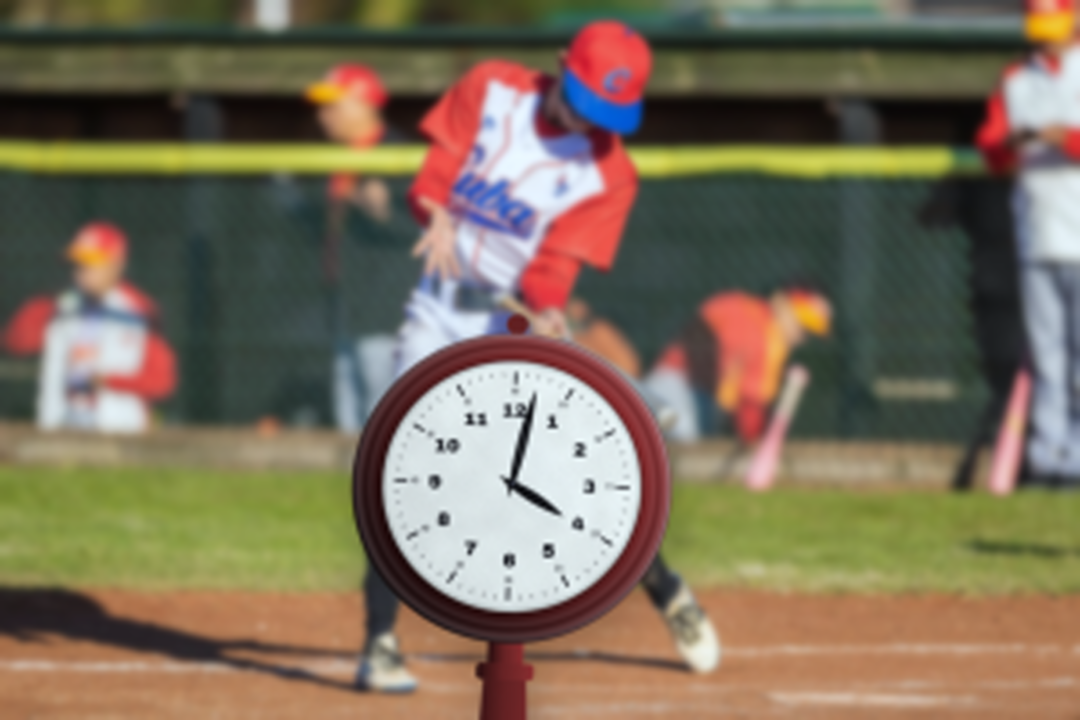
4h02
